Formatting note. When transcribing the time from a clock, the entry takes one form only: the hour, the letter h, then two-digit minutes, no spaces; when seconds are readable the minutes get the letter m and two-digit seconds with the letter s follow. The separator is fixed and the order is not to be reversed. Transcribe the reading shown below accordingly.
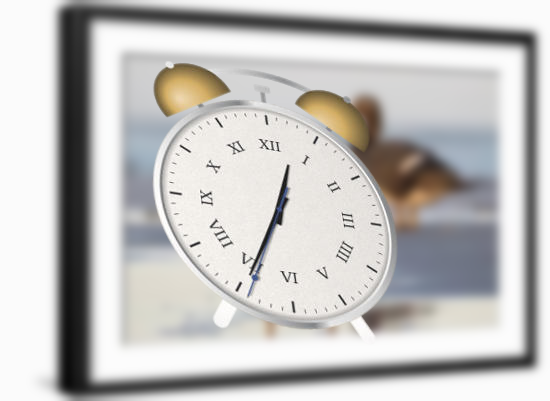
12h34m34s
